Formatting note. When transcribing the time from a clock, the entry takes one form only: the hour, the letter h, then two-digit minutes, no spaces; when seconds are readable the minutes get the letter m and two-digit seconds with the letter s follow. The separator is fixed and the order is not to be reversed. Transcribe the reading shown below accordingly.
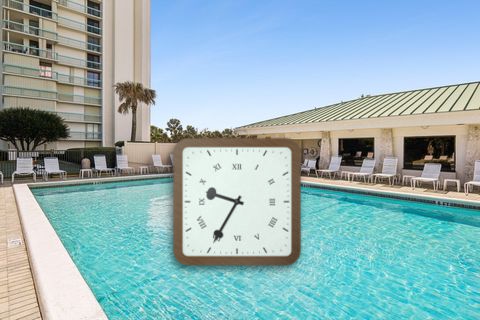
9h35
